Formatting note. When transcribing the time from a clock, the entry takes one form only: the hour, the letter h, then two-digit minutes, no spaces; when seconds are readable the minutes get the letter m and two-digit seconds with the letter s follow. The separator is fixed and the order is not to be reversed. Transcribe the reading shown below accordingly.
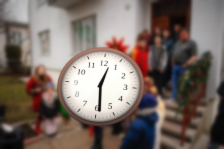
12h29
